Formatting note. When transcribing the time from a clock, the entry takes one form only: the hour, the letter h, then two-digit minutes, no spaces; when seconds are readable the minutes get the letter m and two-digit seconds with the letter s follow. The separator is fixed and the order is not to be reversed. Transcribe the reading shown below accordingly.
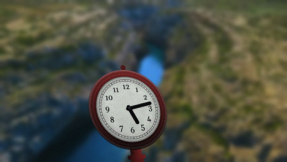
5h13
